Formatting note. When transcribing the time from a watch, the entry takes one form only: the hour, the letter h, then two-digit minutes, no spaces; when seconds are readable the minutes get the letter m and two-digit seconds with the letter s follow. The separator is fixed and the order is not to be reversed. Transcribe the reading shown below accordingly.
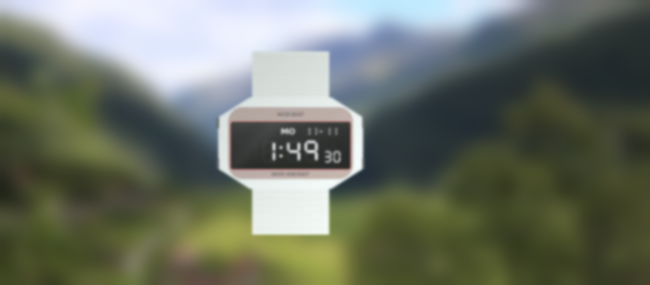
1h49
